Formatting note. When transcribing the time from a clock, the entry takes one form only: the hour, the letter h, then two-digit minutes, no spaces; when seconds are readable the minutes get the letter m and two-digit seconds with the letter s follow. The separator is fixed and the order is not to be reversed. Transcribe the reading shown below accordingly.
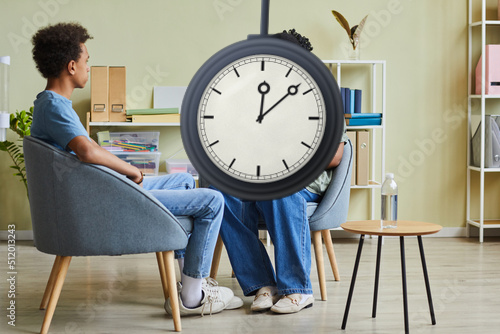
12h08
